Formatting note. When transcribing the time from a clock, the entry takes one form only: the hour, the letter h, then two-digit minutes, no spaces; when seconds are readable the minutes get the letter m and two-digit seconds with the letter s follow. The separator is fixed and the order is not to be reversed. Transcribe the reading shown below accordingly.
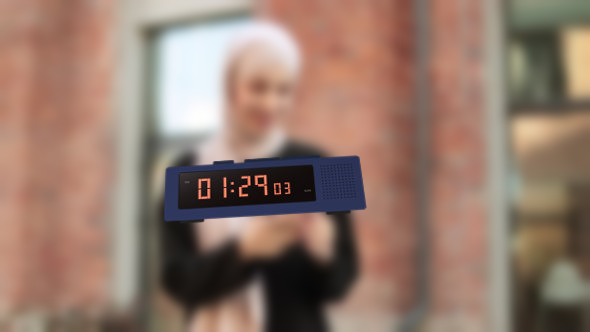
1h29m03s
